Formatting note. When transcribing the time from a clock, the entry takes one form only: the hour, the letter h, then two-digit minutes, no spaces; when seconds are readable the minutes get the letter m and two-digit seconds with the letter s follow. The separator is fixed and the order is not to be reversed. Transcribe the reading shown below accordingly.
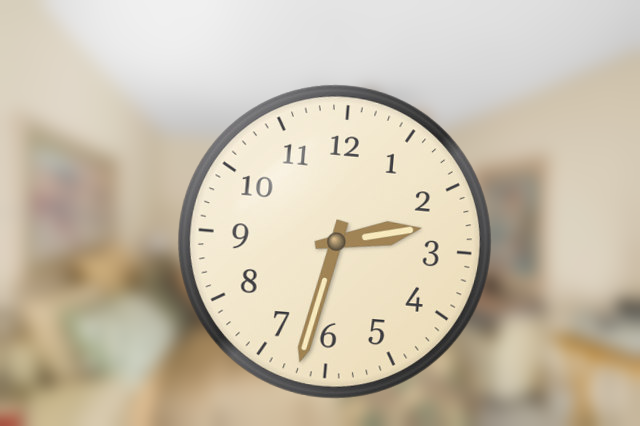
2h32
